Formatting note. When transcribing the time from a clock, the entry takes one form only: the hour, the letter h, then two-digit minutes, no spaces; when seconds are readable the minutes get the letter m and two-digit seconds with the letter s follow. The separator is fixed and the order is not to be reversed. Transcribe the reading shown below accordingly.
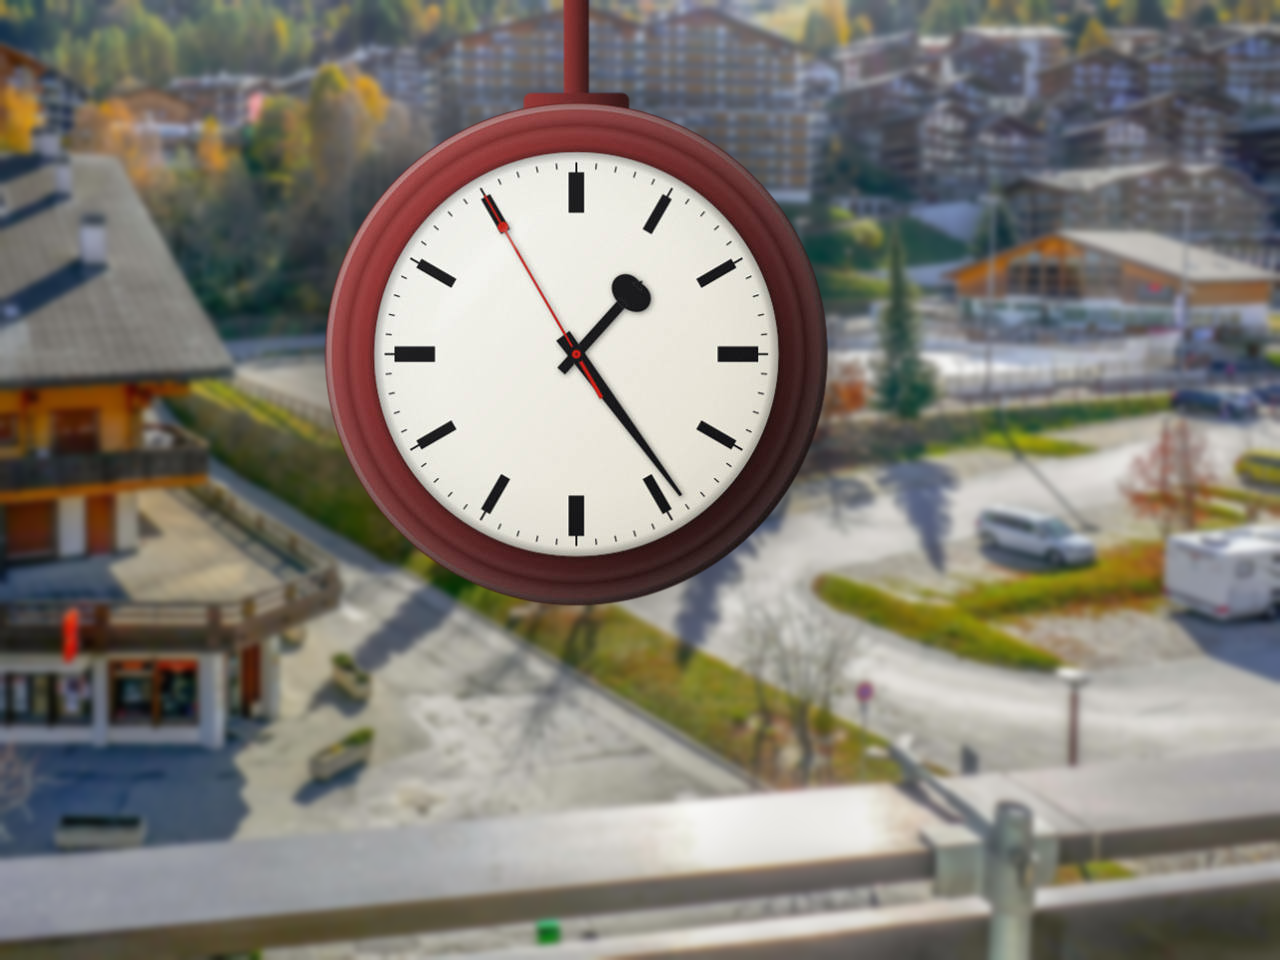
1h23m55s
